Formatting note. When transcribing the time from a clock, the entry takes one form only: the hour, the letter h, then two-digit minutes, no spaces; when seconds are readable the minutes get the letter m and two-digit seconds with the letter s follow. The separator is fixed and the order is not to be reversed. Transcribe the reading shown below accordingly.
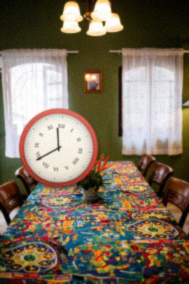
11h39
